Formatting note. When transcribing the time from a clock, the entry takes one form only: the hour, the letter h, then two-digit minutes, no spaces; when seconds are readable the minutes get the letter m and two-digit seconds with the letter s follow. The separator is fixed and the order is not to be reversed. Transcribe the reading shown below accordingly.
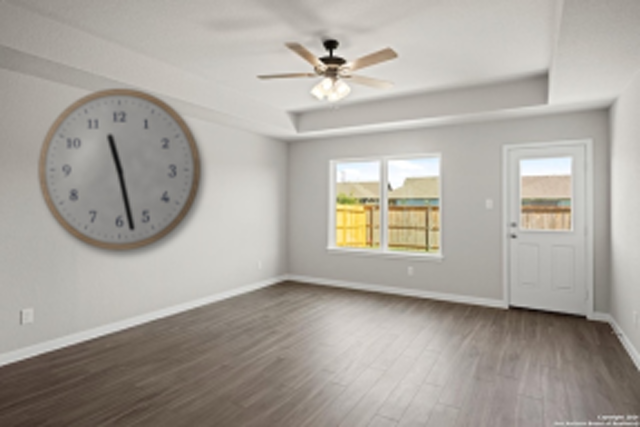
11h28
